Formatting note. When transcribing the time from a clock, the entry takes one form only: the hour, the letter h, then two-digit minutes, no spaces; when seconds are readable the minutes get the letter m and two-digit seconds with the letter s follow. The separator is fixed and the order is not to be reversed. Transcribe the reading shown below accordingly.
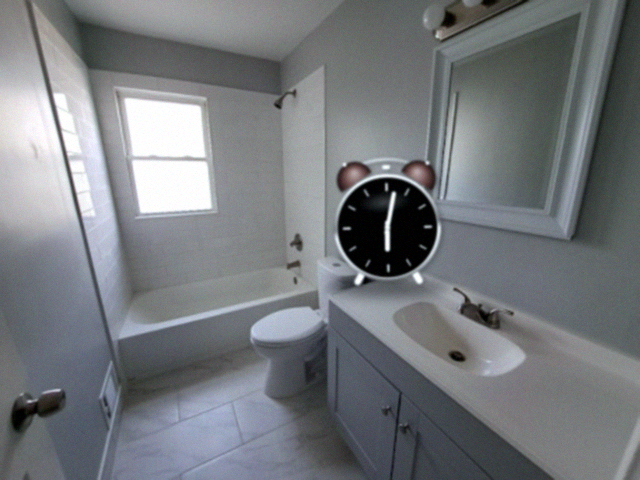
6h02
